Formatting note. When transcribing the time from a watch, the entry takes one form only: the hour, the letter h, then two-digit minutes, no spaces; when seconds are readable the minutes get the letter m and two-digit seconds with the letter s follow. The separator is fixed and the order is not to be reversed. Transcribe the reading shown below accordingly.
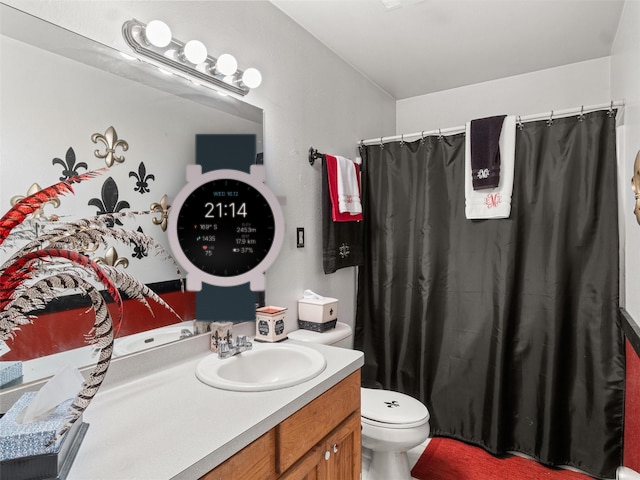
21h14
